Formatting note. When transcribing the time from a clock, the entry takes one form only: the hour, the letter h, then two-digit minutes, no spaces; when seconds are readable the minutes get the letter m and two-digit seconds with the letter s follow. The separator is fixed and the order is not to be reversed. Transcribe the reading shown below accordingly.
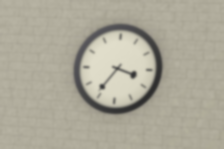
3h36
